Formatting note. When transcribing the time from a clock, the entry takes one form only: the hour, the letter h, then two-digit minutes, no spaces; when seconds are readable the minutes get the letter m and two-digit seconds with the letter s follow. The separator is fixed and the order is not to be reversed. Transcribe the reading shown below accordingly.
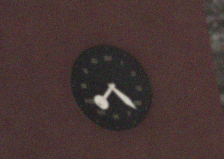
7h22
